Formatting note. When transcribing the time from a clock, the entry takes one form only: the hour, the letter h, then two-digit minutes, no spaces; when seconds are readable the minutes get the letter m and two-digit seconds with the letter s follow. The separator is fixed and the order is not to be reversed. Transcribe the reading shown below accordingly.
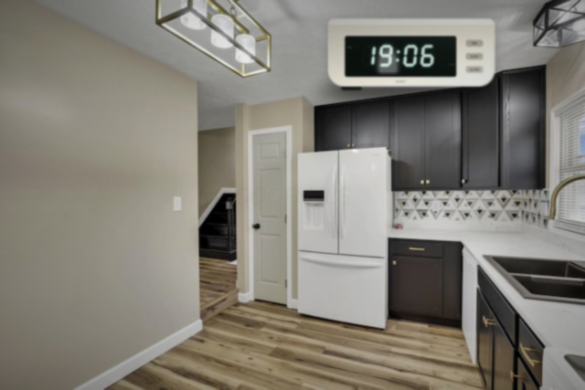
19h06
